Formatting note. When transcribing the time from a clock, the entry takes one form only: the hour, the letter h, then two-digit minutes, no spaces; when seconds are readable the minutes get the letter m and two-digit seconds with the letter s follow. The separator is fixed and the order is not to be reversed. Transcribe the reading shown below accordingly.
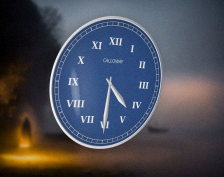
4h30
